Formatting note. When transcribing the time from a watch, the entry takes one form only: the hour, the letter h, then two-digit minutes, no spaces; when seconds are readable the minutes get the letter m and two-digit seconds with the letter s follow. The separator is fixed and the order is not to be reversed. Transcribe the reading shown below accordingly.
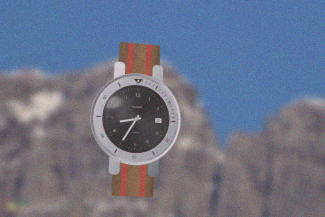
8h35
